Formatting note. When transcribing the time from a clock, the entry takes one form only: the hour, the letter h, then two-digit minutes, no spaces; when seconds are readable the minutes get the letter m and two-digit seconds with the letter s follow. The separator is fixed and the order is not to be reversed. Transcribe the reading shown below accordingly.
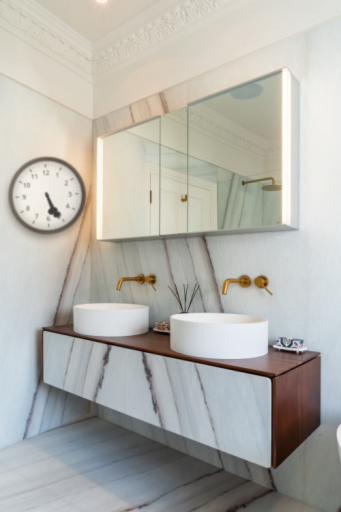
5h26
